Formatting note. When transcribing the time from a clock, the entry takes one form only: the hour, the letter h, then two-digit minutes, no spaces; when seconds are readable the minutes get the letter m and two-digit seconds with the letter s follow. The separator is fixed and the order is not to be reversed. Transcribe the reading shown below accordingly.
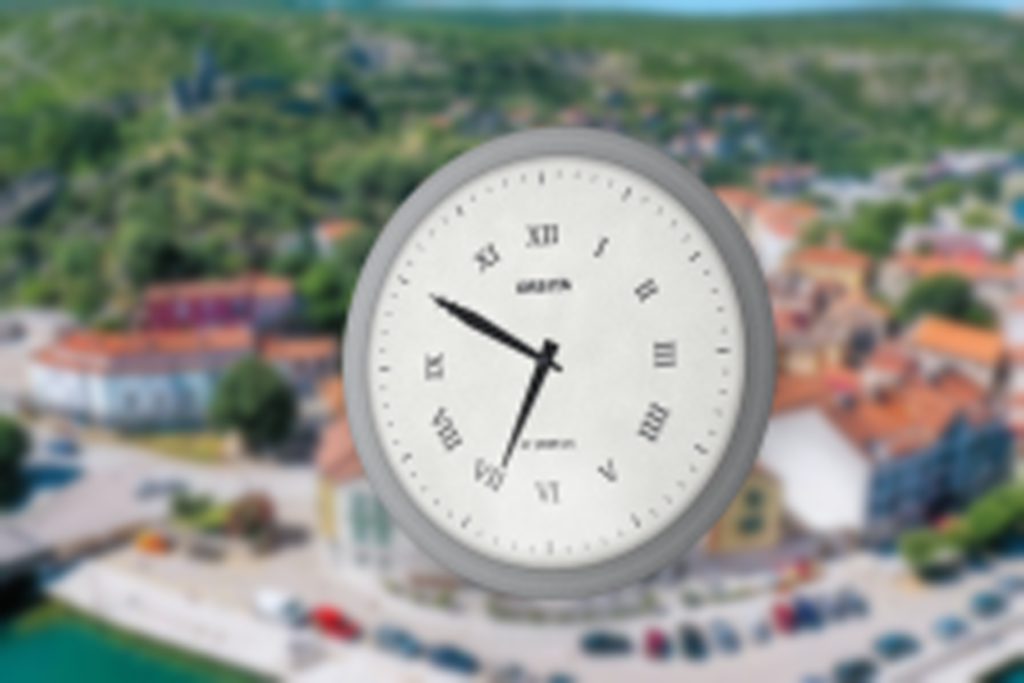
6h50
